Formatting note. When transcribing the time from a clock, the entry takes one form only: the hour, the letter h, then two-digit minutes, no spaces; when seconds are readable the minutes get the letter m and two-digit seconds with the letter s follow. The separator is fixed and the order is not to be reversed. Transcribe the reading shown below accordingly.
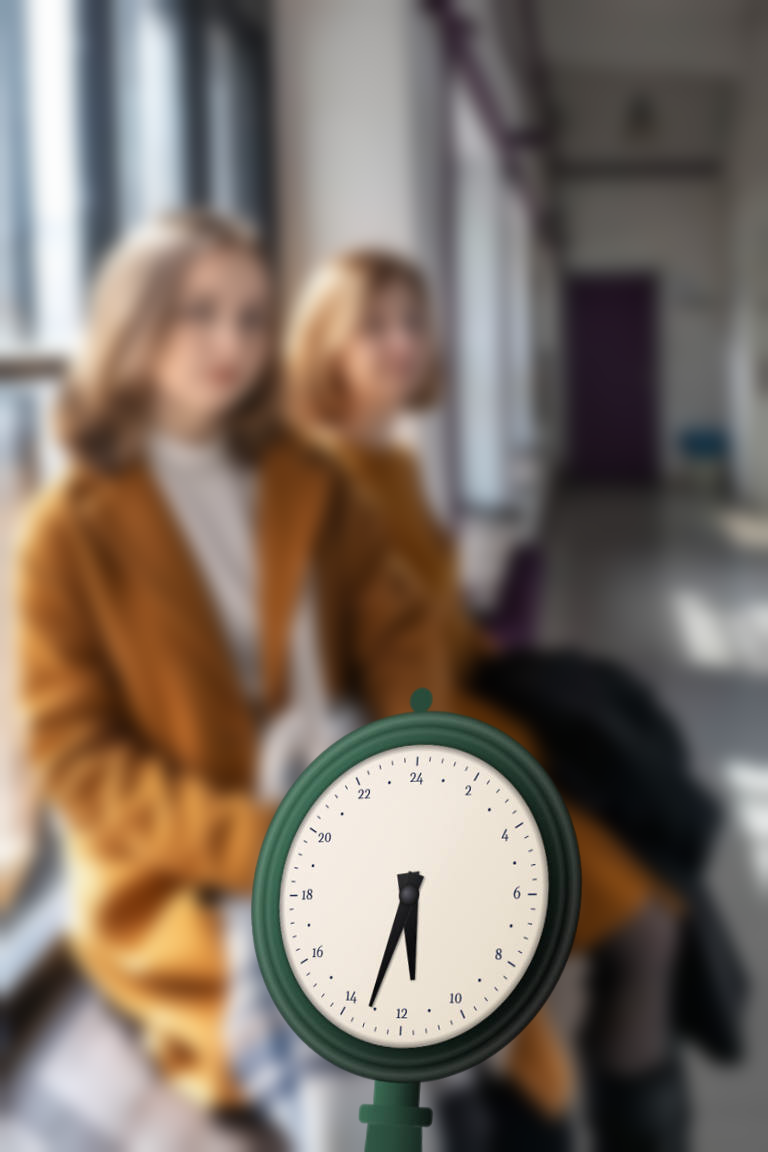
11h33
